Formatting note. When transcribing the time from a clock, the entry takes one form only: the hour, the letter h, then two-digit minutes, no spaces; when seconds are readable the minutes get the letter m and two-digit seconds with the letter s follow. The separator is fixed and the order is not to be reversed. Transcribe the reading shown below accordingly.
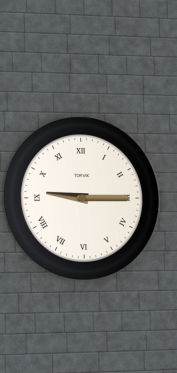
9h15
